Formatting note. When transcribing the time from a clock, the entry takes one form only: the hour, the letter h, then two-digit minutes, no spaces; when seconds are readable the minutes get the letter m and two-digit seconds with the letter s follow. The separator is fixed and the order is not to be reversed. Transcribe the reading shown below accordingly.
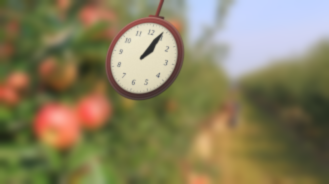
1h04
